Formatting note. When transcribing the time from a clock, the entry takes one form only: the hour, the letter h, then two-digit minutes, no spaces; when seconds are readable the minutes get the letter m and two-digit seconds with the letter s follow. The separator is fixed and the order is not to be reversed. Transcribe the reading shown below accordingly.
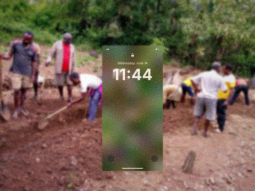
11h44
